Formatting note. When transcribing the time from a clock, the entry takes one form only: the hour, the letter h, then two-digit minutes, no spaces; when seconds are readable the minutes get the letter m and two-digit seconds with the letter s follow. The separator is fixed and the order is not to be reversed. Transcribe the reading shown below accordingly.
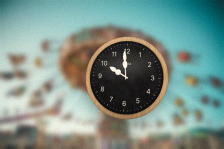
9h59
